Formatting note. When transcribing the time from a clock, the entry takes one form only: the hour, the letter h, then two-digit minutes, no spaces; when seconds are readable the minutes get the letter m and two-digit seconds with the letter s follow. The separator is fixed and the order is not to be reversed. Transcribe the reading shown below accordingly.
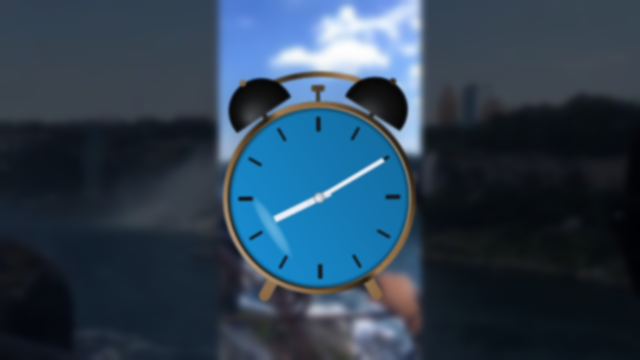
8h10
